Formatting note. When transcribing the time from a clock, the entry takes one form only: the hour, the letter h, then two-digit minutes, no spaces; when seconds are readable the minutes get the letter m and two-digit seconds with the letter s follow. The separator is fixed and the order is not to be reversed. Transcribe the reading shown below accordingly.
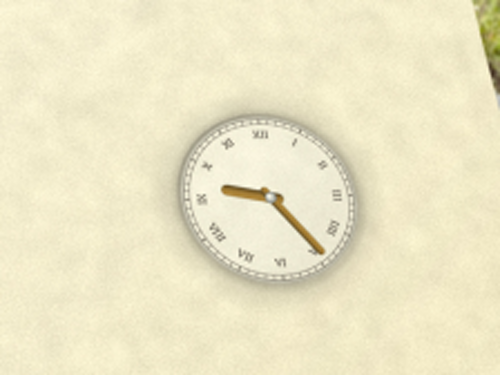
9h24
